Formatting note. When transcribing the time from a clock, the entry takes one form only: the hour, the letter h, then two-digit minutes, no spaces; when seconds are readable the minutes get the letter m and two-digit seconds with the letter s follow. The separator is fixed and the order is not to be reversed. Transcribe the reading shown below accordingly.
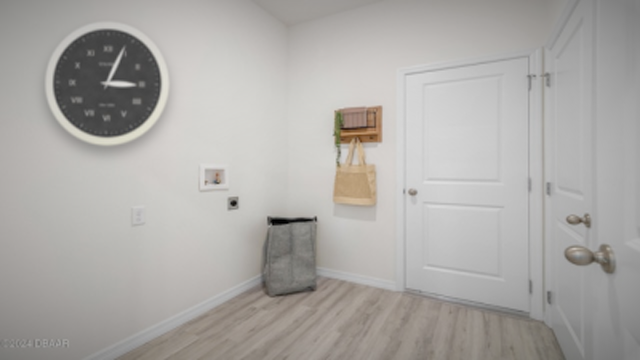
3h04
